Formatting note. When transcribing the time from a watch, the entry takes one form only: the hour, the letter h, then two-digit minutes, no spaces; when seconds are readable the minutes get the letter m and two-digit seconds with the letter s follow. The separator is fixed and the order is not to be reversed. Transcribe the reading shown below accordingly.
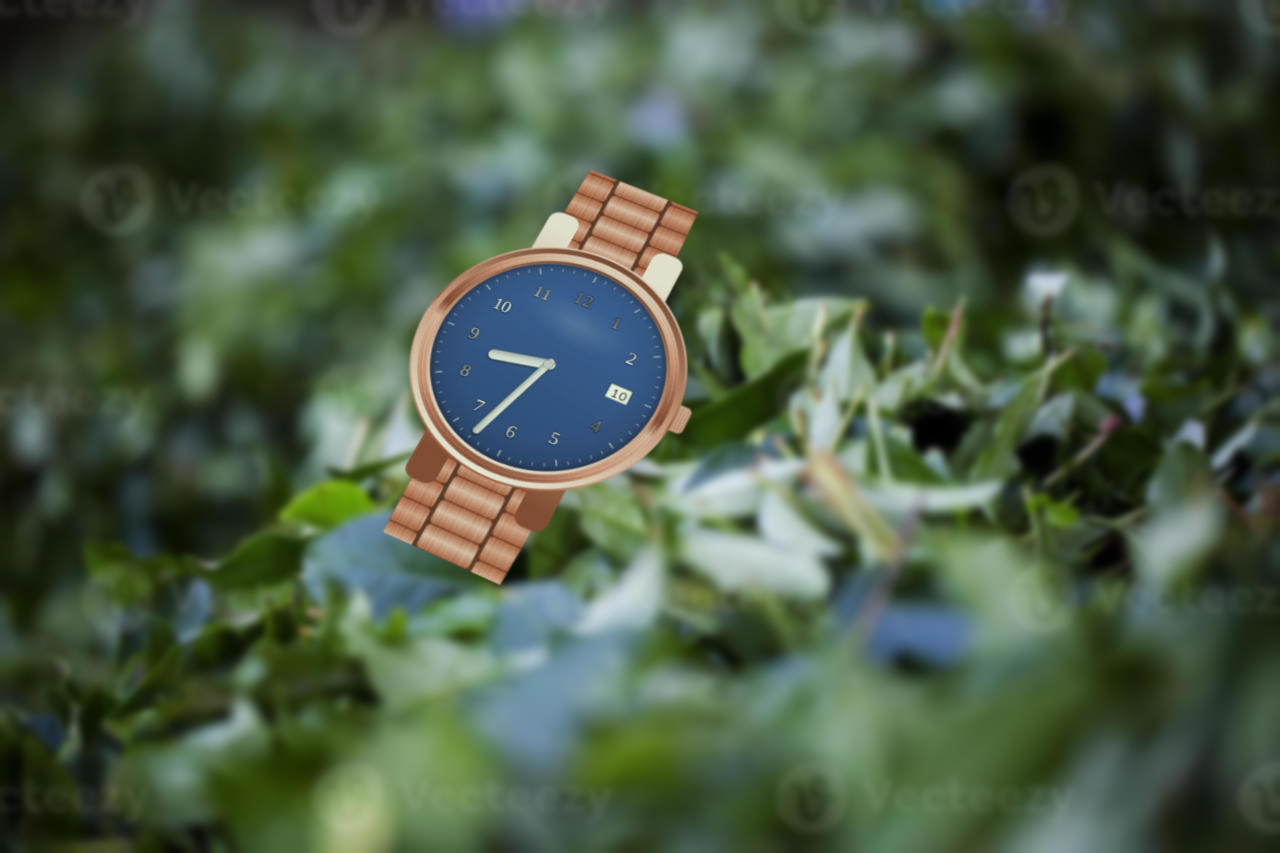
8h33
